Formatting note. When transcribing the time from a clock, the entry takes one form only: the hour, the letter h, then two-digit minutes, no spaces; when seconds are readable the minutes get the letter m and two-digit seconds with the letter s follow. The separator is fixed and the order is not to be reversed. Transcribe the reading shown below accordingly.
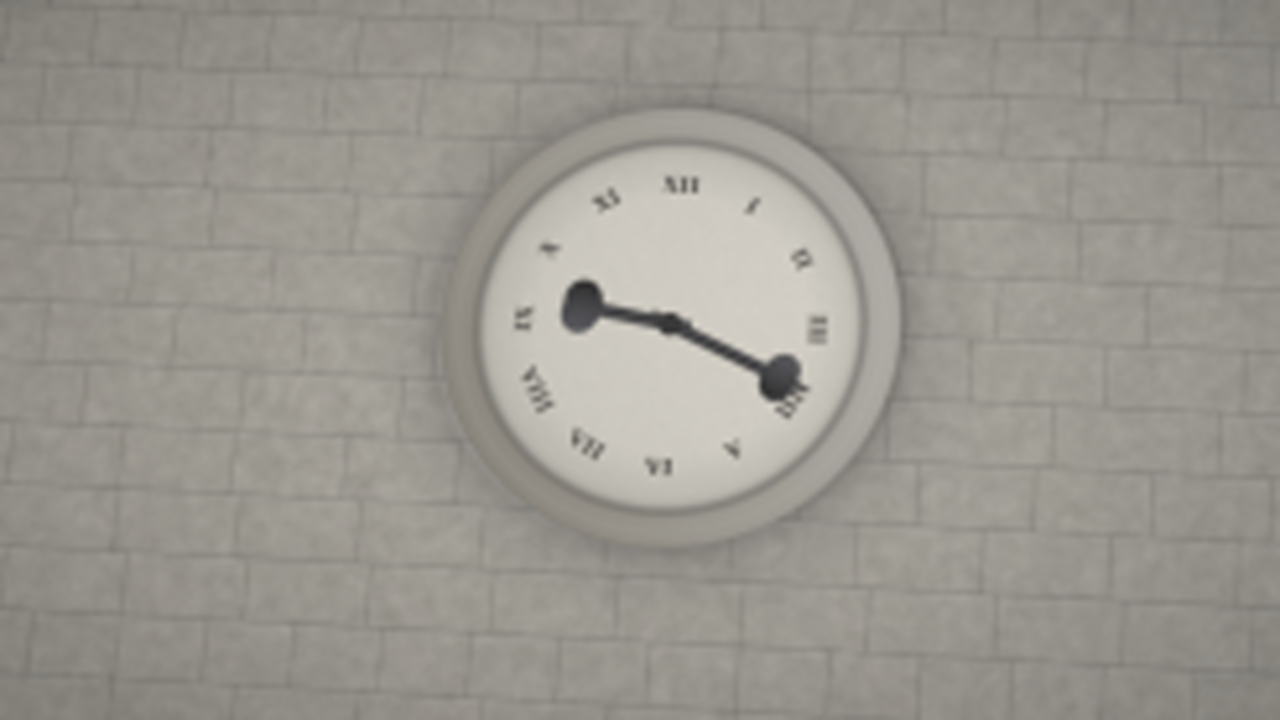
9h19
